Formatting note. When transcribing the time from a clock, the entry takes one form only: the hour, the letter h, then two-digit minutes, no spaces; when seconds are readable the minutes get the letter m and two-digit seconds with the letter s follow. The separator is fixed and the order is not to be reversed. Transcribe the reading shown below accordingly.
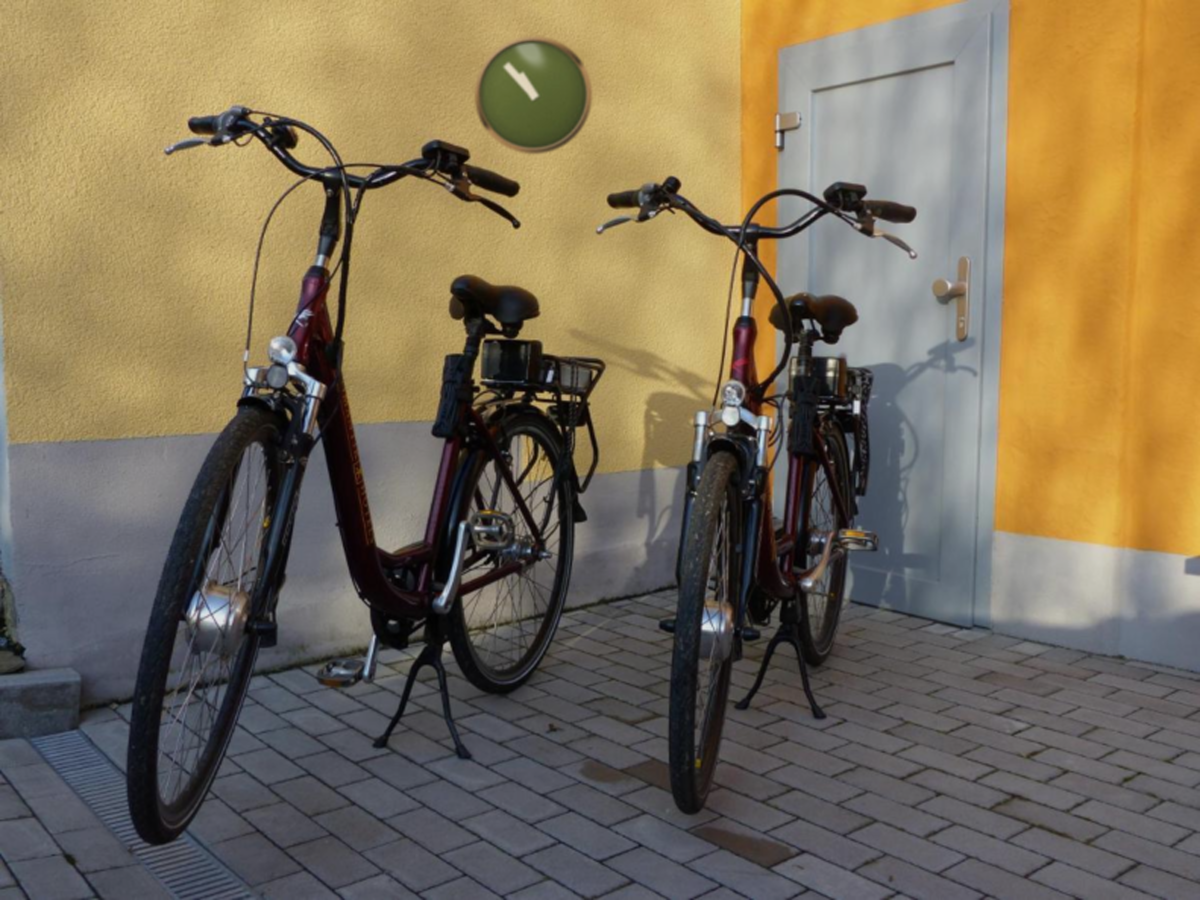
10h53
